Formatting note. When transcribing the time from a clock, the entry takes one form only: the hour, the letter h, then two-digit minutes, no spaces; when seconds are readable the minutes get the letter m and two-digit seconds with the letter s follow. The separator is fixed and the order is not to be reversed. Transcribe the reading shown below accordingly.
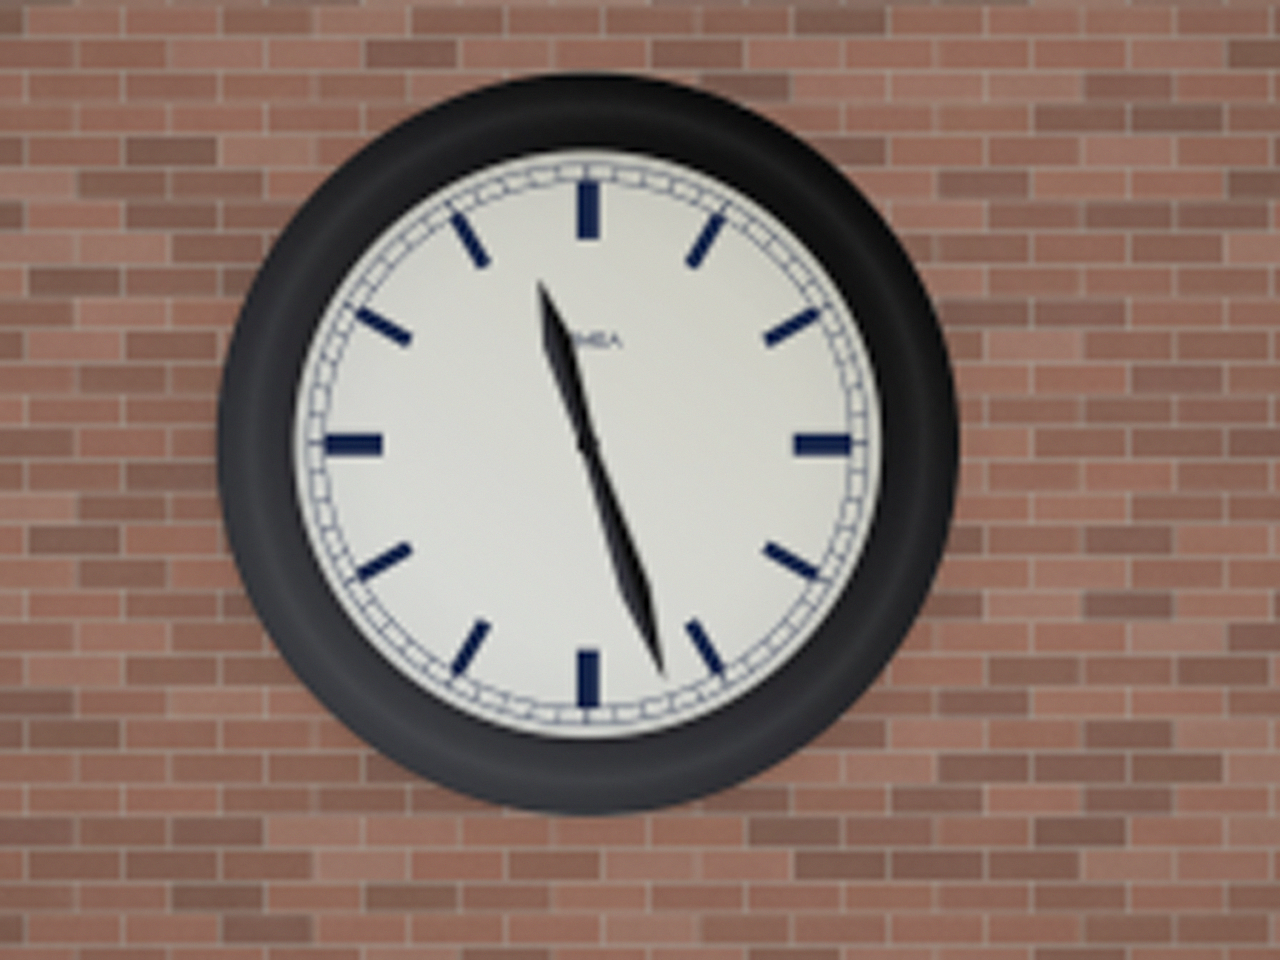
11h27
